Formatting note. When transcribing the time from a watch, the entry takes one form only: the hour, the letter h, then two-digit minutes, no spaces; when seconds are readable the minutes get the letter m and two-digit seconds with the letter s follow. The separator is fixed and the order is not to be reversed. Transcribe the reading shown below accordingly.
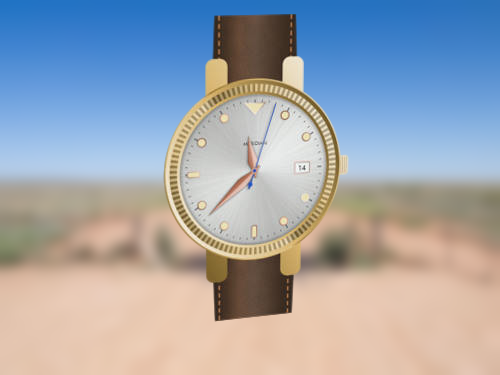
11h38m03s
